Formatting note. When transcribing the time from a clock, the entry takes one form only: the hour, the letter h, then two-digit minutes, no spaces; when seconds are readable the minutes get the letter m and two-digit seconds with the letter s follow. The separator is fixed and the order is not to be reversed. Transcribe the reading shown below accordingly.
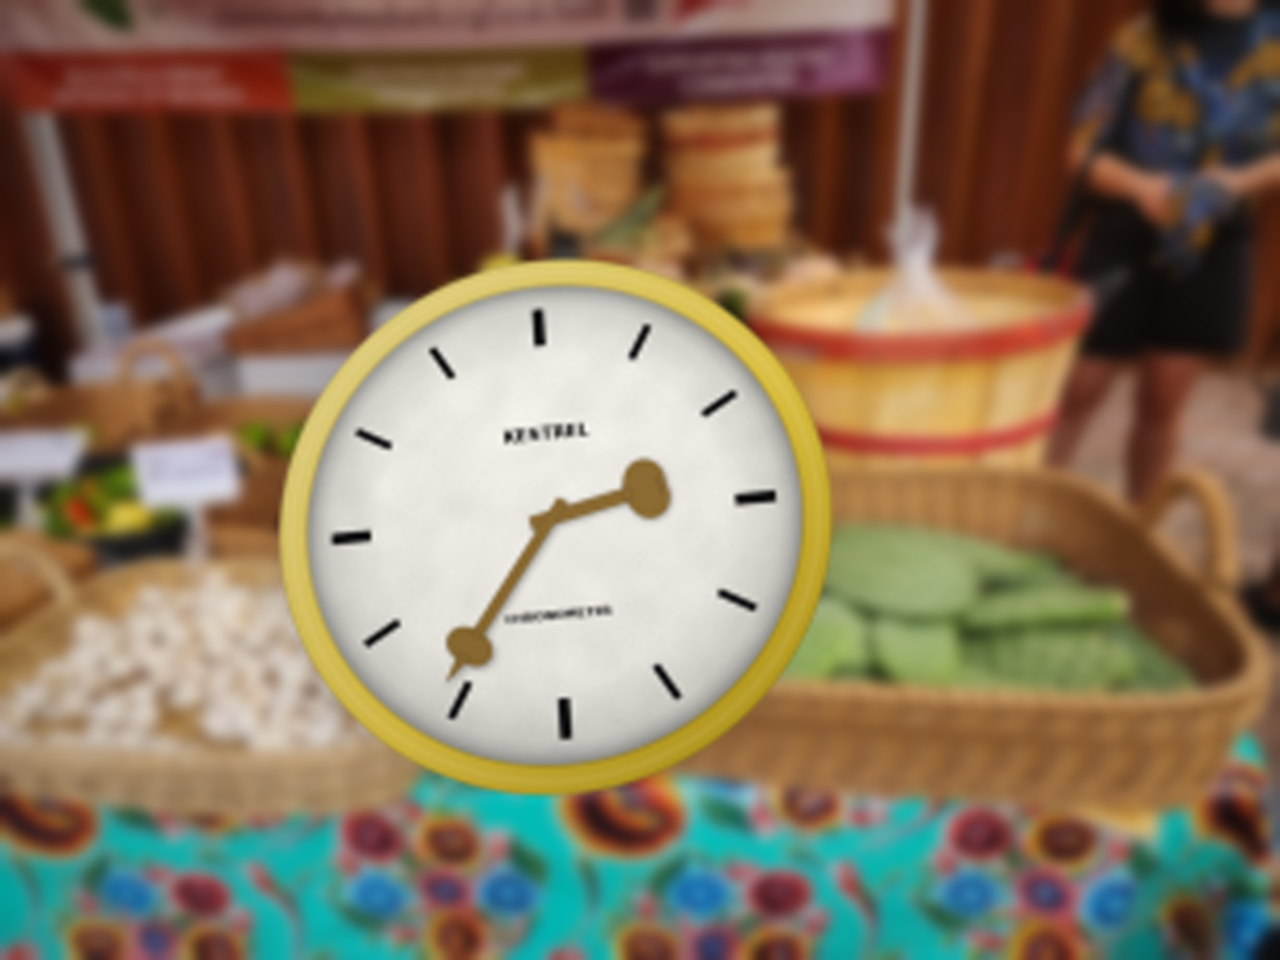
2h36
